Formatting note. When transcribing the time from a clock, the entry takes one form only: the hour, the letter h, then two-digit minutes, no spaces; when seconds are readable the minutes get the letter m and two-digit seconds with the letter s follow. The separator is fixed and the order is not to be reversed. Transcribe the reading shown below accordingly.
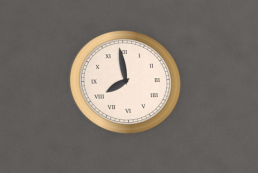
7h59
